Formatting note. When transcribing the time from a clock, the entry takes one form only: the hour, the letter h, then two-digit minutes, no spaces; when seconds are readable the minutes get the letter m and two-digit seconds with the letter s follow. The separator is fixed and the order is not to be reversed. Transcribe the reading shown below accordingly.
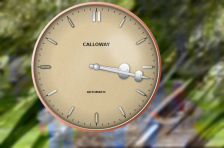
3h17
